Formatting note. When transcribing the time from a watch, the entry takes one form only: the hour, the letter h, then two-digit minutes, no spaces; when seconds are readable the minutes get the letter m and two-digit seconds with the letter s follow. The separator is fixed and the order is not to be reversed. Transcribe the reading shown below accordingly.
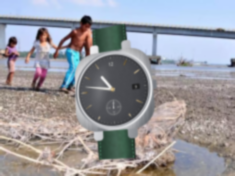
10h47
